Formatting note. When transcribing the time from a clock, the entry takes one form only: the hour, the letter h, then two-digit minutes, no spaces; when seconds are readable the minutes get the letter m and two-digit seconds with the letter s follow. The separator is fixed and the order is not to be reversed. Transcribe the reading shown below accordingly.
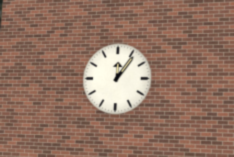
12h06
